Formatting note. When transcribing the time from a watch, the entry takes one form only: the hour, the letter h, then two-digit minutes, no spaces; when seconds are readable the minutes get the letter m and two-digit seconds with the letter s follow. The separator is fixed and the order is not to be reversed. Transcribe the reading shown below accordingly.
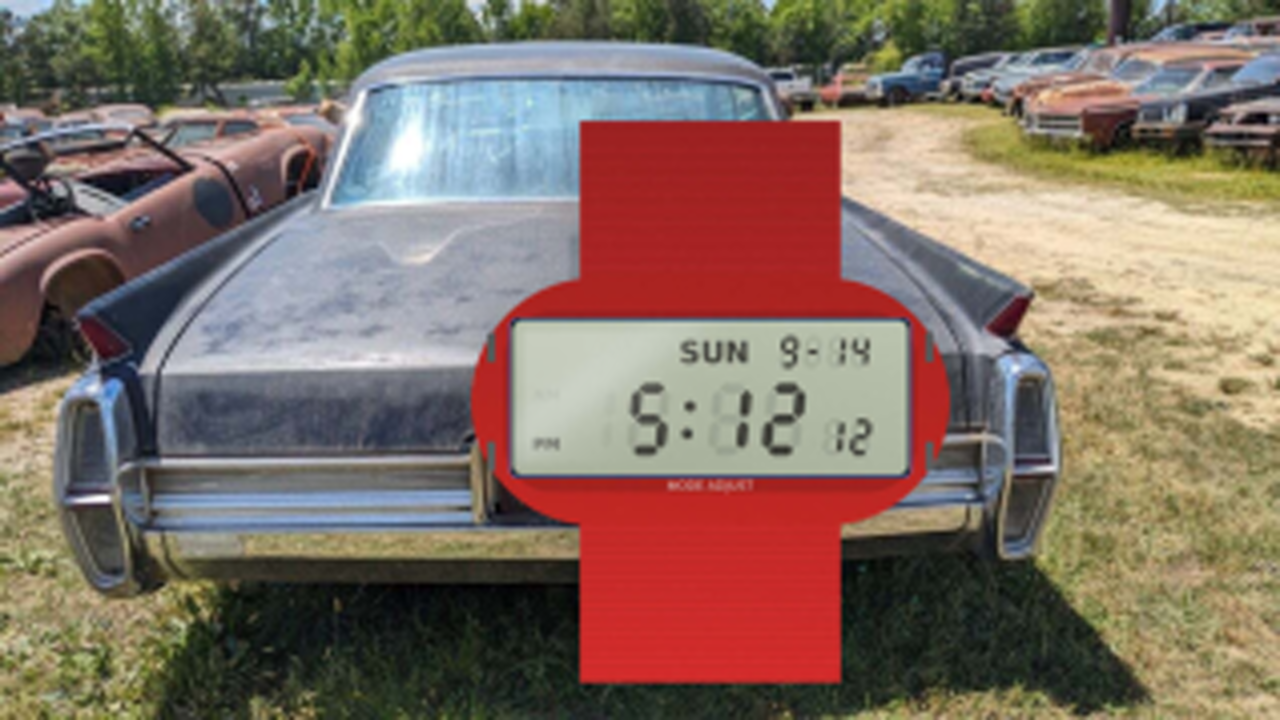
5h12m12s
